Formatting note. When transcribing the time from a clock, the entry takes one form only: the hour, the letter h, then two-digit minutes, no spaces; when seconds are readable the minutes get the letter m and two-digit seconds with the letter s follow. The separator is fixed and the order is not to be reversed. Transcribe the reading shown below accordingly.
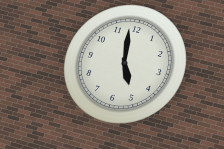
4h58
